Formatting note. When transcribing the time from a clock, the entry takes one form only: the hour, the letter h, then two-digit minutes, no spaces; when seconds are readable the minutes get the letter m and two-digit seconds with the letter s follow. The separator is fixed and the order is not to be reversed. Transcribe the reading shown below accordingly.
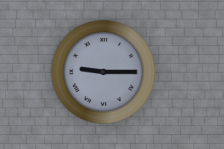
9h15
